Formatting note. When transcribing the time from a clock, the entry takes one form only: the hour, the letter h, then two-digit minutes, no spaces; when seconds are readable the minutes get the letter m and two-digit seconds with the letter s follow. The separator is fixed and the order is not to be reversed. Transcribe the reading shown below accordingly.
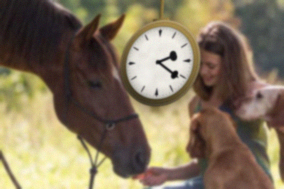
2h21
